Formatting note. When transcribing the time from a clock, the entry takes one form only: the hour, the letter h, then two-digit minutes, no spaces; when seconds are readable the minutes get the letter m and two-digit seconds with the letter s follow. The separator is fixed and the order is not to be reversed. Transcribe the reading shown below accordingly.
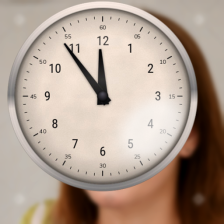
11h54
